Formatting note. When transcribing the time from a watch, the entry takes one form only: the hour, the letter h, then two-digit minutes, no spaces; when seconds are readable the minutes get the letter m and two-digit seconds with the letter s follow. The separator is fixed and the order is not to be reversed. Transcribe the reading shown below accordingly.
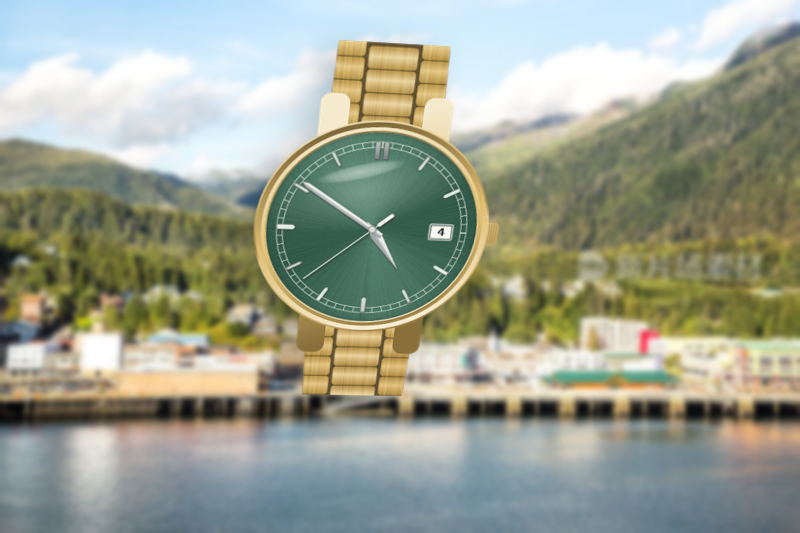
4h50m38s
